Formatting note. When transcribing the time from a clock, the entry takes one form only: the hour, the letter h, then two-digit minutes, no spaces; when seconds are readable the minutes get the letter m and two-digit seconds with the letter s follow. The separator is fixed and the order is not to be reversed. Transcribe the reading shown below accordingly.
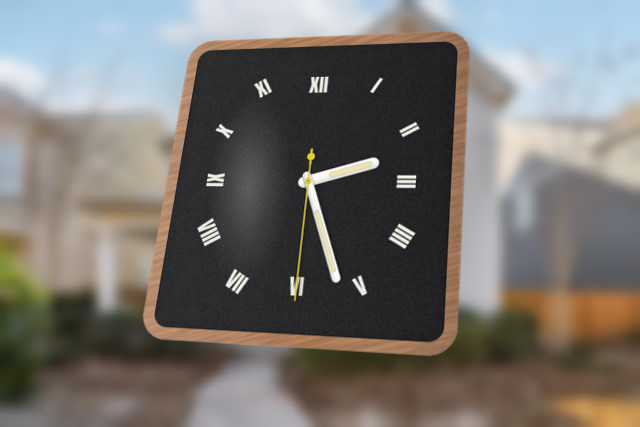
2h26m30s
